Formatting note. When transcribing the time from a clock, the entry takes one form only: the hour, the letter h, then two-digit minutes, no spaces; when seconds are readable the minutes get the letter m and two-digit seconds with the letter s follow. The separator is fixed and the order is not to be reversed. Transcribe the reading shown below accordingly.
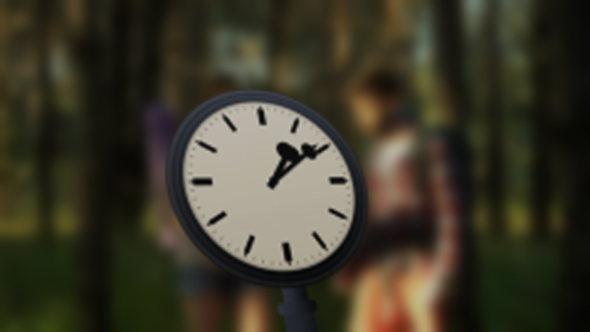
1h09
